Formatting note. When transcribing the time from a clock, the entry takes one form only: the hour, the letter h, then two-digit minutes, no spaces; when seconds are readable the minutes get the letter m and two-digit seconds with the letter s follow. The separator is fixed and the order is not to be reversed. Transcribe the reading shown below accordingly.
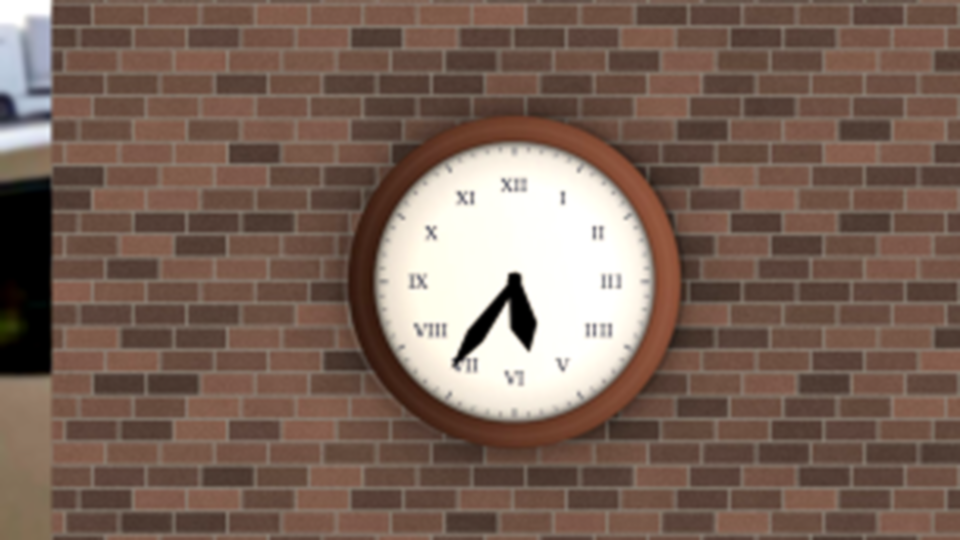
5h36
